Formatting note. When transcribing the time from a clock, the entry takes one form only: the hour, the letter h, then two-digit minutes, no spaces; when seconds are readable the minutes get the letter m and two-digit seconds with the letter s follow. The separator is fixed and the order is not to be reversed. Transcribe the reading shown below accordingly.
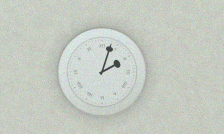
2h03
